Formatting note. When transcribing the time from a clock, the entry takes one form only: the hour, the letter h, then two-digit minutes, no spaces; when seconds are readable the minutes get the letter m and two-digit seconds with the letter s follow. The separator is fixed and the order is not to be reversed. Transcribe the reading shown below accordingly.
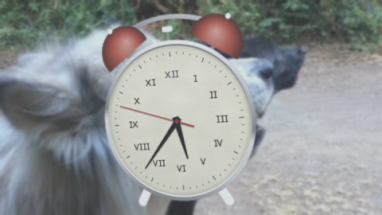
5h36m48s
